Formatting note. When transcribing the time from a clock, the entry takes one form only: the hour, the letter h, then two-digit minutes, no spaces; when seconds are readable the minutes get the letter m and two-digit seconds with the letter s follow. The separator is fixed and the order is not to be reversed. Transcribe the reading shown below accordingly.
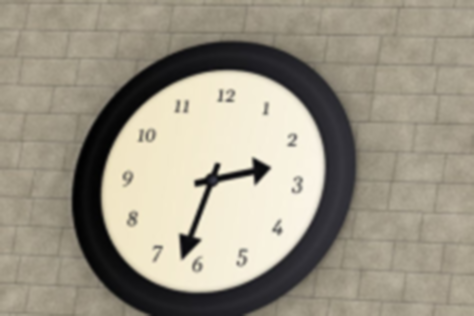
2h32
